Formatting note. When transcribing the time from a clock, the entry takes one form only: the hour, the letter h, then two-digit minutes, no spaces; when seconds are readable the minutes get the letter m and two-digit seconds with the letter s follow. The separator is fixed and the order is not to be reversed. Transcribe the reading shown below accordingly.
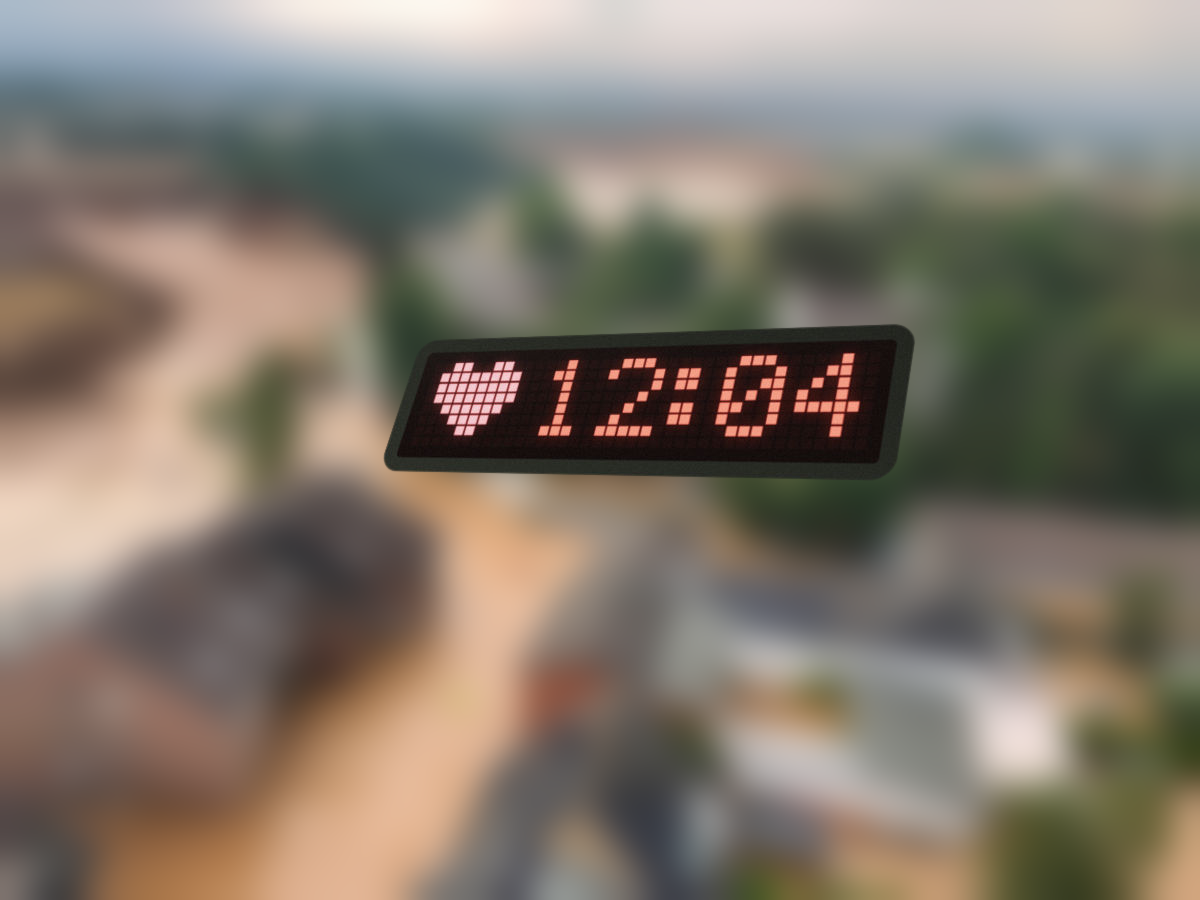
12h04
